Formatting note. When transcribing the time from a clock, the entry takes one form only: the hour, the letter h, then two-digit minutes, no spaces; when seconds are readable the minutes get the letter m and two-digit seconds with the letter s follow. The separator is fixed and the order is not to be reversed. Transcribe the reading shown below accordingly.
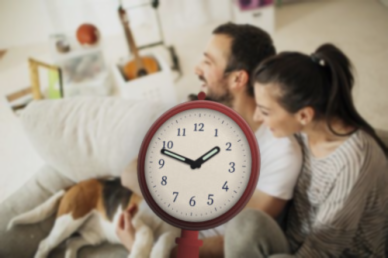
1h48
